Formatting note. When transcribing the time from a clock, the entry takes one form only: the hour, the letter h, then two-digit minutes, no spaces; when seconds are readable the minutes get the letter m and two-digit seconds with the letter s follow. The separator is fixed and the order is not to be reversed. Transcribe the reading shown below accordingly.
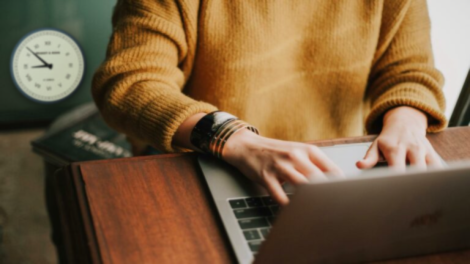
8h52
